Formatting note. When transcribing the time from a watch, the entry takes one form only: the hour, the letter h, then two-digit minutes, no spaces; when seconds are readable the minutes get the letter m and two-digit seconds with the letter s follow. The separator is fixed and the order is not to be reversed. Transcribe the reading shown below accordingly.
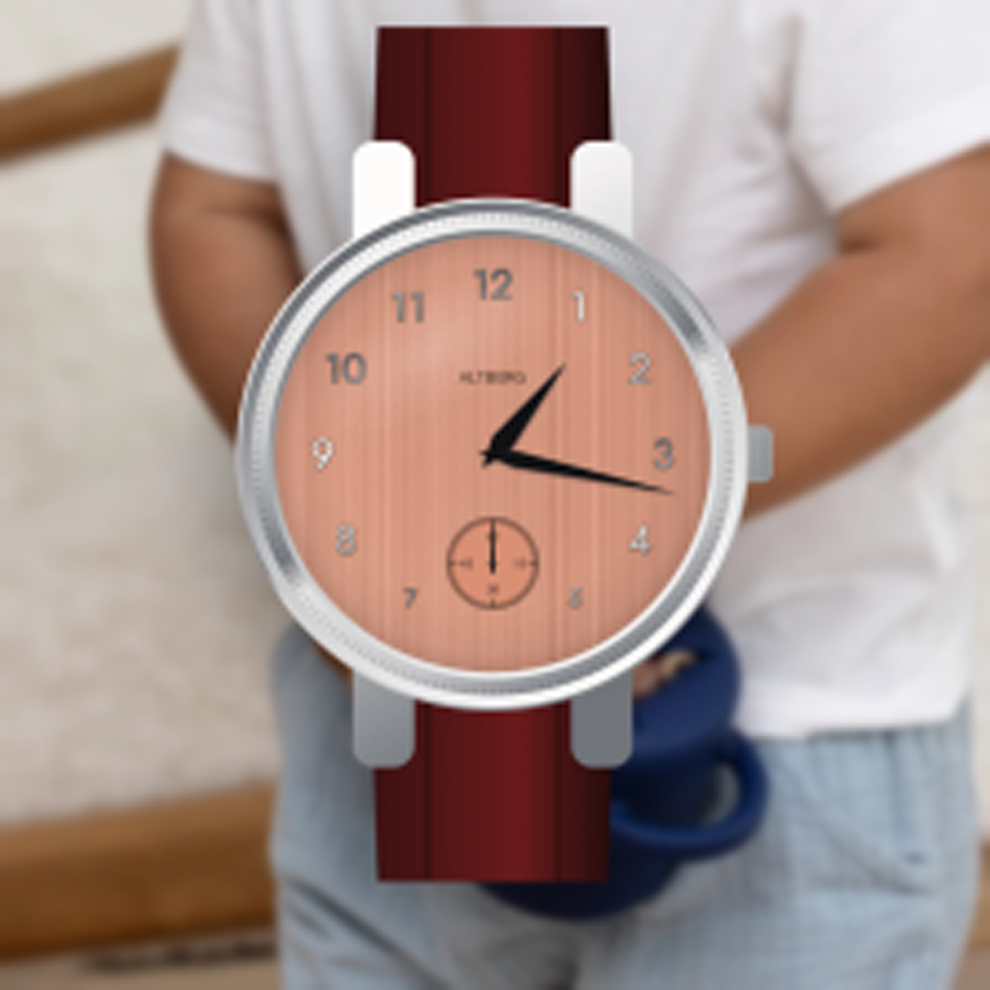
1h17
